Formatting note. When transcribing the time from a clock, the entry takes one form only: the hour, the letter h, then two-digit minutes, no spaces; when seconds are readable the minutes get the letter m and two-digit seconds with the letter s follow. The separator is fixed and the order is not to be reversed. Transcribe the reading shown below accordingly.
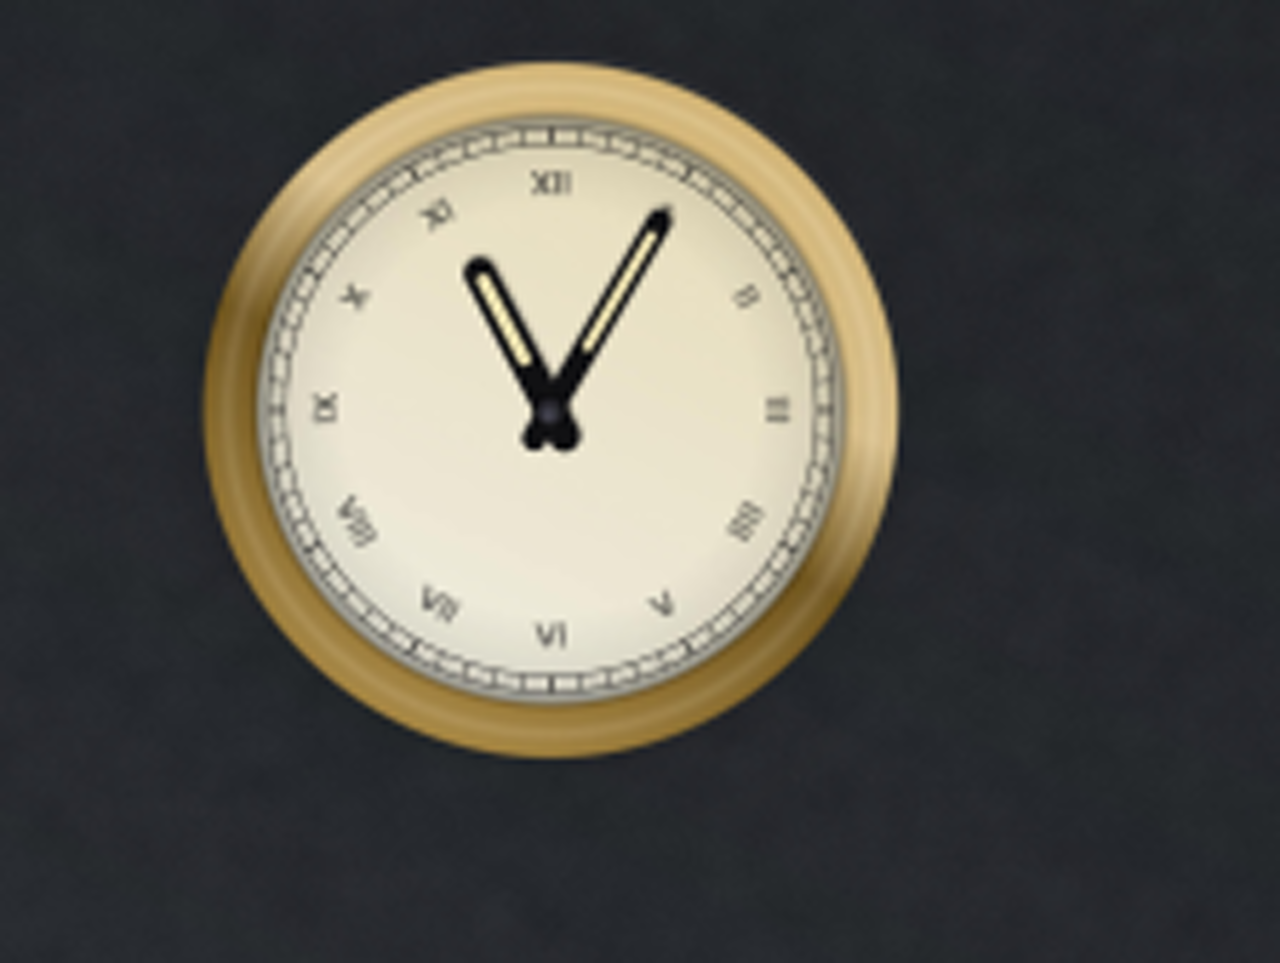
11h05
